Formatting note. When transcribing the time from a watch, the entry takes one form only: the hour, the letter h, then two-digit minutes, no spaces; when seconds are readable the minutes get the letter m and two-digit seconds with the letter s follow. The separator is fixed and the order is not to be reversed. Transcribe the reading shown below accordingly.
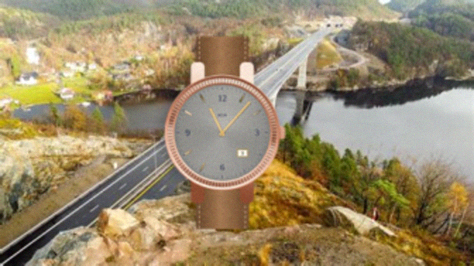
11h07
